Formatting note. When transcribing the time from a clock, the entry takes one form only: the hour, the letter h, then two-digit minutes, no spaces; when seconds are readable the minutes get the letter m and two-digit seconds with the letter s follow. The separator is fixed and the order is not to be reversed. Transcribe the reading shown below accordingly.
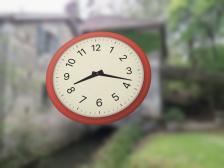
8h18
